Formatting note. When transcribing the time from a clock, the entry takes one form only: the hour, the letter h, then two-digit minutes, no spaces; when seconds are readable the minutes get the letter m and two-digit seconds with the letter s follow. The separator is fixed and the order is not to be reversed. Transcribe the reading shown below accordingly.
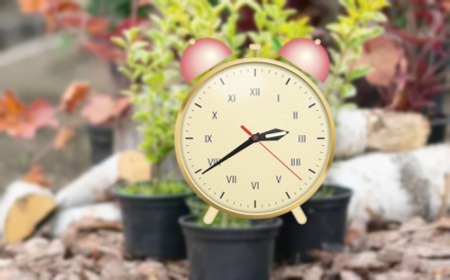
2h39m22s
